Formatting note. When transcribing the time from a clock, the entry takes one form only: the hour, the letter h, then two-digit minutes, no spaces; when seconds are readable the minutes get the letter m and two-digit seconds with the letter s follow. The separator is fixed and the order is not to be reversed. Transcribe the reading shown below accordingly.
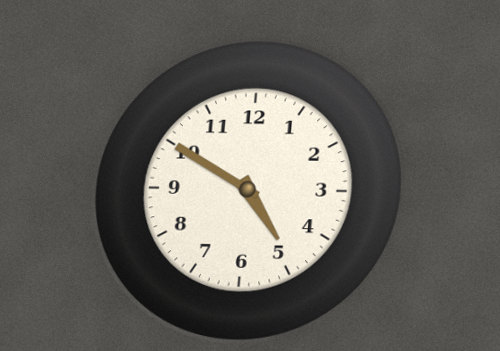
4h50
